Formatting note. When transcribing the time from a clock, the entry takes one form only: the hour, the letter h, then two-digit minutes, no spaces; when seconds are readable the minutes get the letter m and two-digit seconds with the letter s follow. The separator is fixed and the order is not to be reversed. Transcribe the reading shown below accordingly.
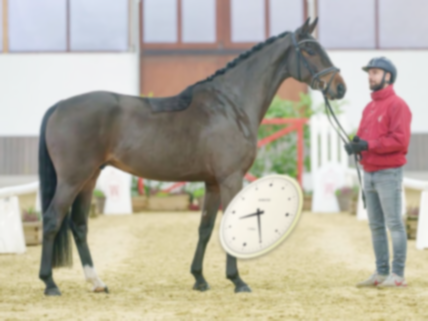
8h25
